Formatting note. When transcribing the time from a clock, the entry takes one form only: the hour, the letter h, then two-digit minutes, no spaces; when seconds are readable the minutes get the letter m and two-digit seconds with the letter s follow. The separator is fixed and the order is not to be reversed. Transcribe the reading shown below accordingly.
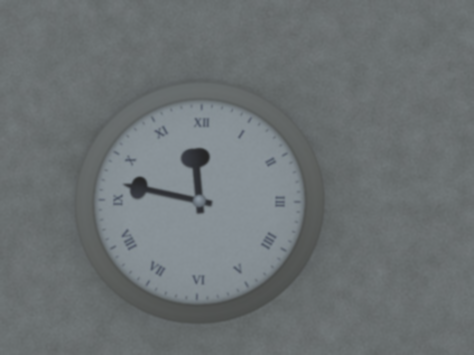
11h47
